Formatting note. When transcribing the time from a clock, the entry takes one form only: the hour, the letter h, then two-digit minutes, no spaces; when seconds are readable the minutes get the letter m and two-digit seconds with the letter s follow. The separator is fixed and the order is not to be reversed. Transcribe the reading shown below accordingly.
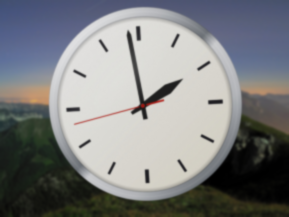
1h58m43s
